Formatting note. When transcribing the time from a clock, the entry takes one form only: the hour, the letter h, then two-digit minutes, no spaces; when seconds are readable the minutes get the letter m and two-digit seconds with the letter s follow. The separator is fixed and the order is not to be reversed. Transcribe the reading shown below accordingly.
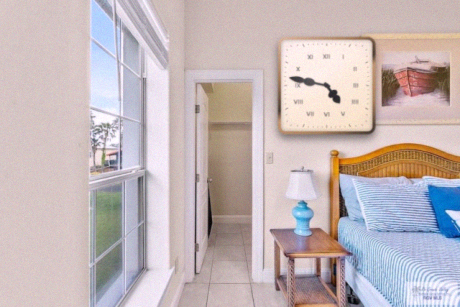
4h47
